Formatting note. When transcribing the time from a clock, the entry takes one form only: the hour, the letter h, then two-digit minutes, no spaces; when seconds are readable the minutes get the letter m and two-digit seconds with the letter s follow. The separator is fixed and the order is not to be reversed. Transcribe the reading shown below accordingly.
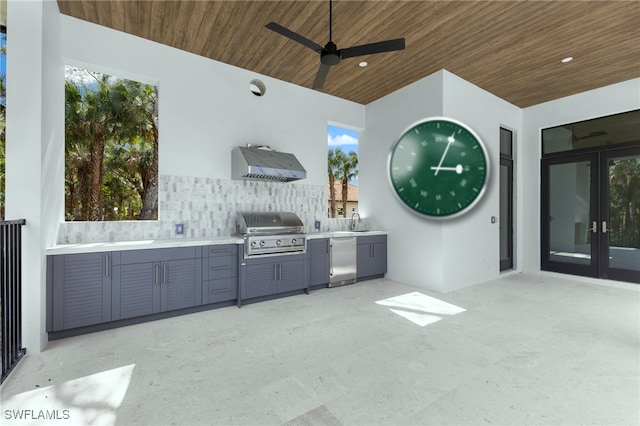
3h04
